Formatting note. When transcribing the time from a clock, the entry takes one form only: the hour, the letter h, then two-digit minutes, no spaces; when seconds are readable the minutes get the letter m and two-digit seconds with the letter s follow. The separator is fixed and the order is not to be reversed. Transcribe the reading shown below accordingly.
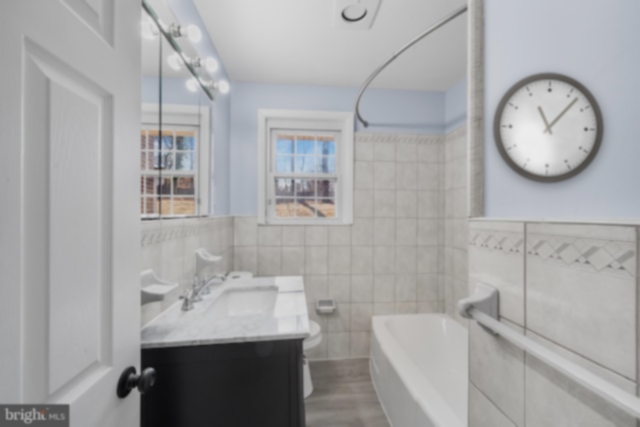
11h07
